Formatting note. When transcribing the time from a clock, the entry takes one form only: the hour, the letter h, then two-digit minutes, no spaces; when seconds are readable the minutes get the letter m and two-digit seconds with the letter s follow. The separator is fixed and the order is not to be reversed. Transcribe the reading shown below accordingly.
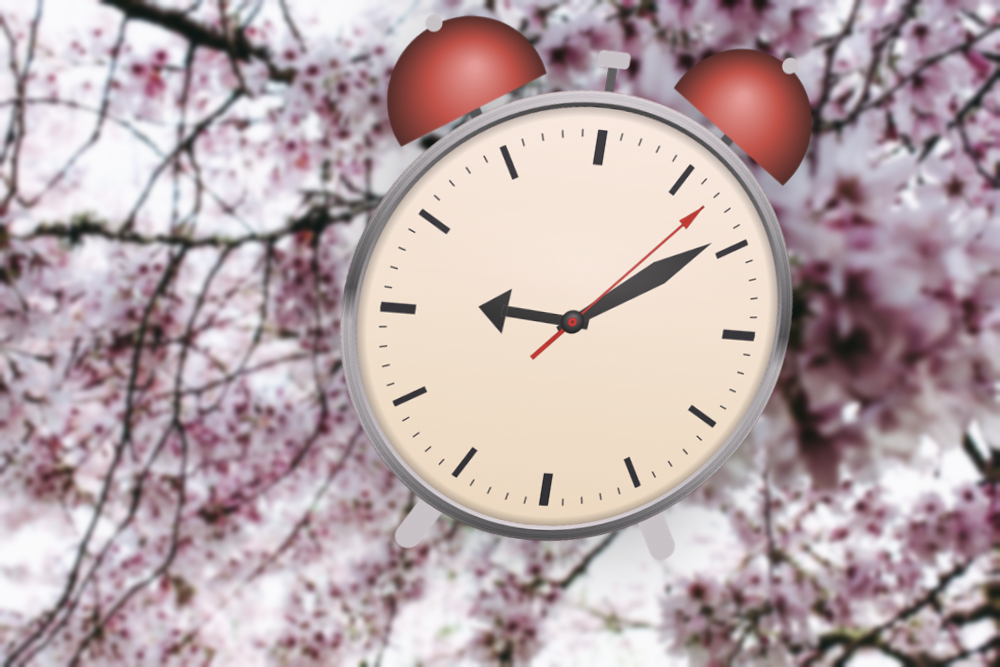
9h09m07s
